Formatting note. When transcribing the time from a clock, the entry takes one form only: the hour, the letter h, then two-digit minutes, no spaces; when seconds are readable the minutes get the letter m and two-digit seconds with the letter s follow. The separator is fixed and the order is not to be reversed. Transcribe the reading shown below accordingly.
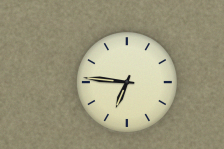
6h46
